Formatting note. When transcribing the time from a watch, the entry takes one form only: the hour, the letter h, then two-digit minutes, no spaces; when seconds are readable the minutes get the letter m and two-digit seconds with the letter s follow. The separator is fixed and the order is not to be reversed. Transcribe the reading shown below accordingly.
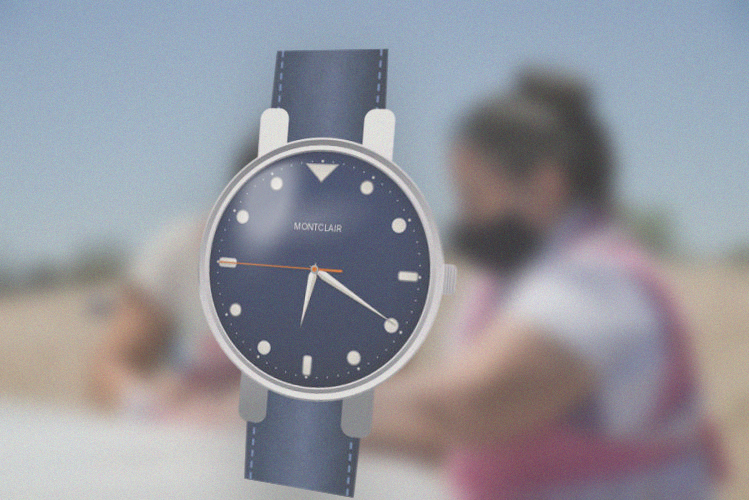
6h19m45s
